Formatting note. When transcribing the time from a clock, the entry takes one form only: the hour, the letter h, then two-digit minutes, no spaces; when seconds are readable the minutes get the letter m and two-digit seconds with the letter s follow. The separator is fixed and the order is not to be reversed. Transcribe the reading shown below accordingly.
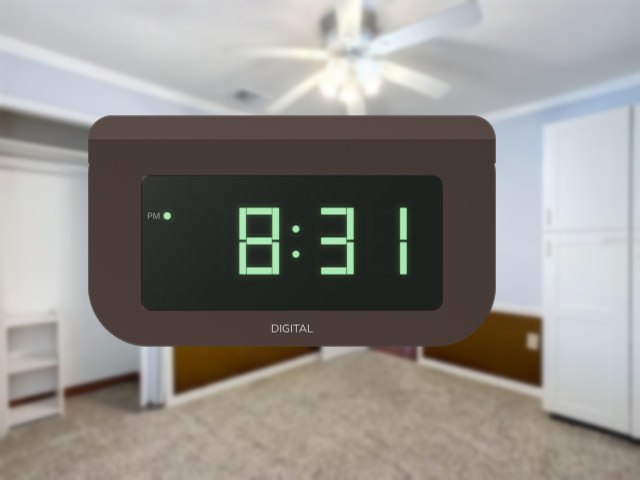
8h31
